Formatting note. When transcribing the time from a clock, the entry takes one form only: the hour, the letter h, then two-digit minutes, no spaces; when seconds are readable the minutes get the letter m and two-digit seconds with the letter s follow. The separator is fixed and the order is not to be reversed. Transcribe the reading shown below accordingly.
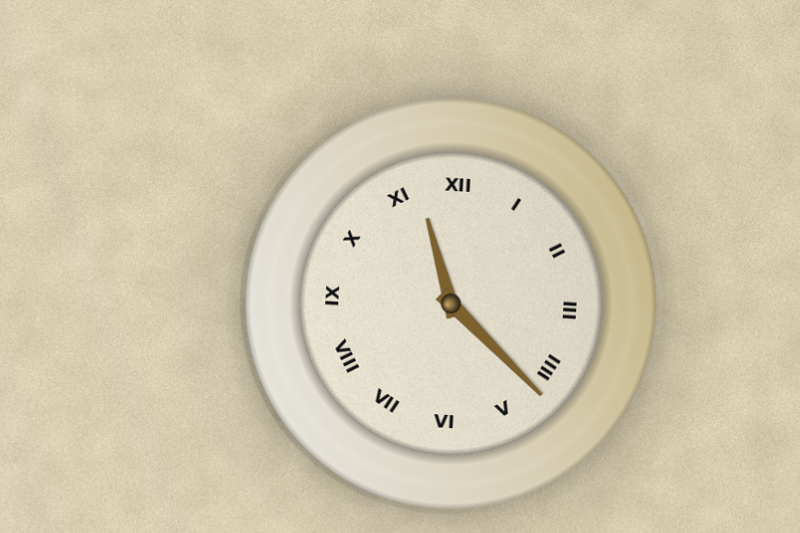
11h22
